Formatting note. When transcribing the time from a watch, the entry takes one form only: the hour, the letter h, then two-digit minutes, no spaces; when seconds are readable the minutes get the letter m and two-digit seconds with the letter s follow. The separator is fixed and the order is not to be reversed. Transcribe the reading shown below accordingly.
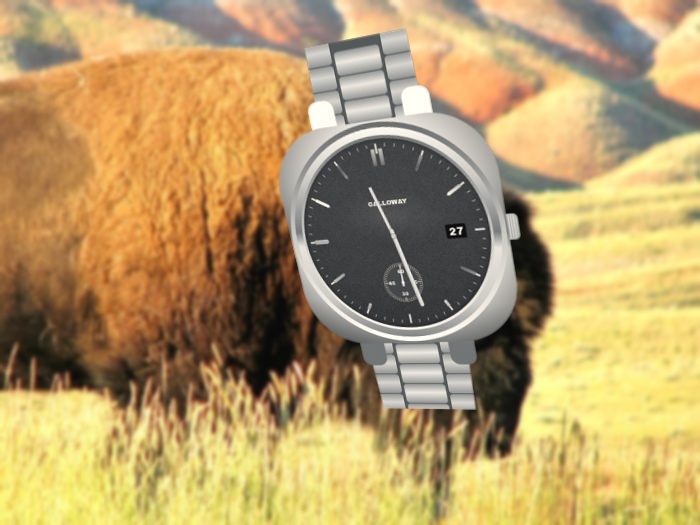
11h28
